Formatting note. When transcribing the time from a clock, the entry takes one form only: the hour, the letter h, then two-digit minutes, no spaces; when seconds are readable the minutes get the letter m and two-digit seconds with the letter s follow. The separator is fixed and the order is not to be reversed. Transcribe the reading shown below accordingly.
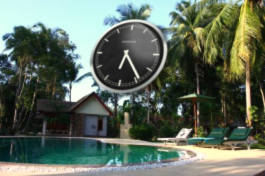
6h24
